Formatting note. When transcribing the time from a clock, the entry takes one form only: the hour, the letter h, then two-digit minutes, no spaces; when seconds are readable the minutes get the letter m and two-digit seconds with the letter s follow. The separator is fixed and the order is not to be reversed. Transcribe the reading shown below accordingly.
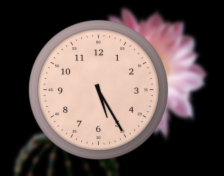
5h25
